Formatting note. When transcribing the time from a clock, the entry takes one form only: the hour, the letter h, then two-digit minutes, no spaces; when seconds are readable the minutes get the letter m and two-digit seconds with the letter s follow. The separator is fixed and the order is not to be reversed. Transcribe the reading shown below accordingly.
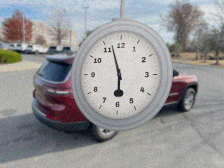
5h57
